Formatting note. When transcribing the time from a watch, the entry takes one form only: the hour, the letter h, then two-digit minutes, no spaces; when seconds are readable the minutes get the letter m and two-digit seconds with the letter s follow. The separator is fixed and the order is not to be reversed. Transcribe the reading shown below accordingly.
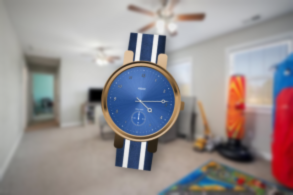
4h14
